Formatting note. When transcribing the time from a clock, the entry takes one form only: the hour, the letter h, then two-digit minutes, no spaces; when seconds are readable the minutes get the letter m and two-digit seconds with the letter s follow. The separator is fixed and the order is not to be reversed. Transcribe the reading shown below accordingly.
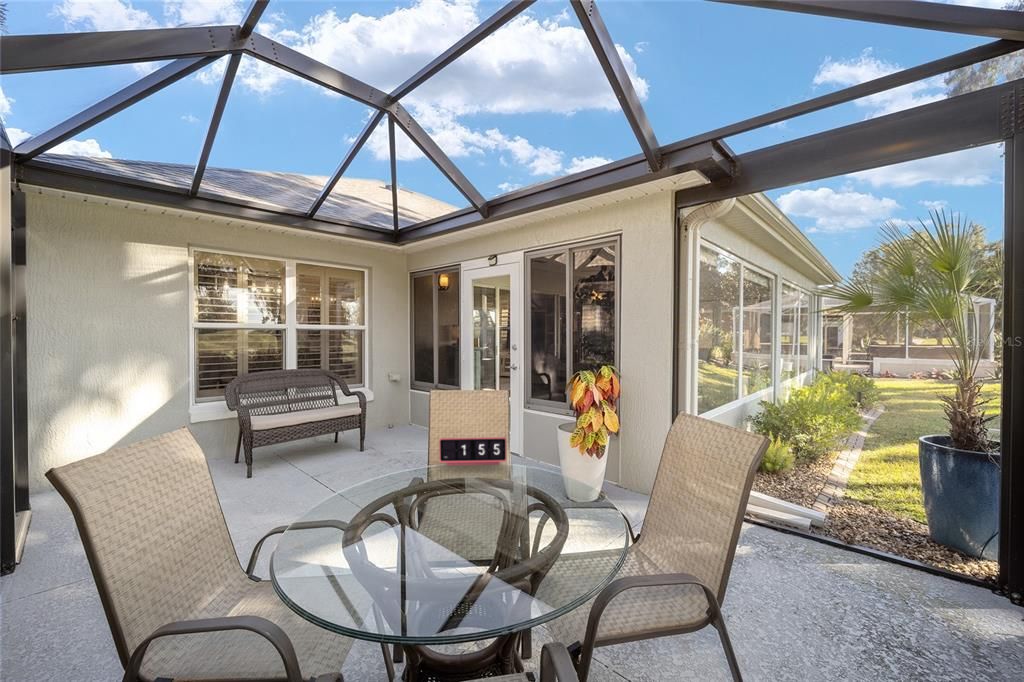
1h55
